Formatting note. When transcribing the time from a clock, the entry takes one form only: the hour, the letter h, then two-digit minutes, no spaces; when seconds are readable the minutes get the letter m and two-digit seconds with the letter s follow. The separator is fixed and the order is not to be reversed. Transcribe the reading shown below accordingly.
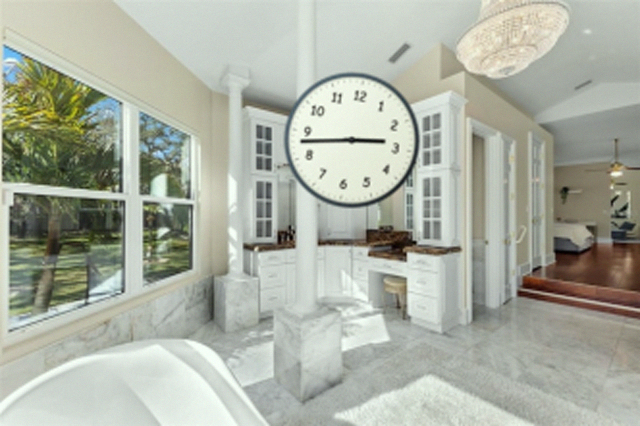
2h43
